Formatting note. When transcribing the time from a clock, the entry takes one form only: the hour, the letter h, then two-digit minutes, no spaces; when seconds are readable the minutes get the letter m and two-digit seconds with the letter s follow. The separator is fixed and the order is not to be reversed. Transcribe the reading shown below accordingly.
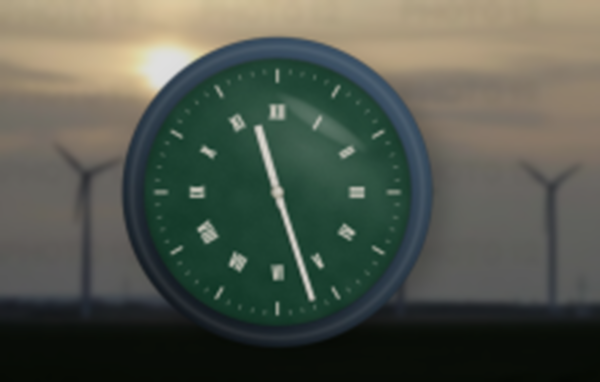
11h27
